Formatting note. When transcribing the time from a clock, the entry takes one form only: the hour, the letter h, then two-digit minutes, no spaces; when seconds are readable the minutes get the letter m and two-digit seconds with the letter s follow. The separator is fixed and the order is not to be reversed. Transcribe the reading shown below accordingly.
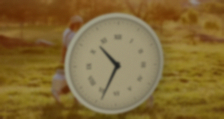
10h34
